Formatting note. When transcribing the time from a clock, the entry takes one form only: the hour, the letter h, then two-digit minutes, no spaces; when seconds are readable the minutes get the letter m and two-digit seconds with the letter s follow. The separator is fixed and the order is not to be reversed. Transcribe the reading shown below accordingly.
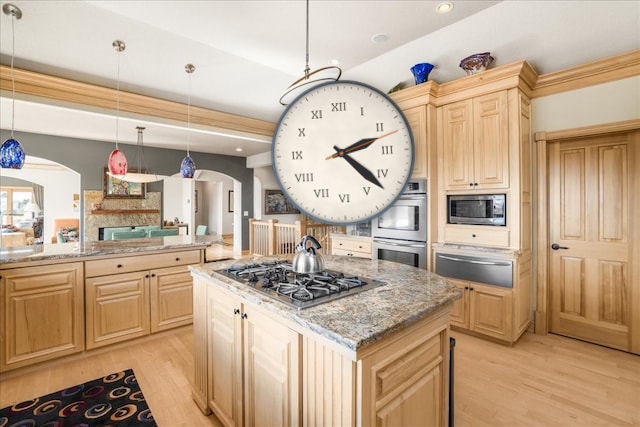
2h22m12s
